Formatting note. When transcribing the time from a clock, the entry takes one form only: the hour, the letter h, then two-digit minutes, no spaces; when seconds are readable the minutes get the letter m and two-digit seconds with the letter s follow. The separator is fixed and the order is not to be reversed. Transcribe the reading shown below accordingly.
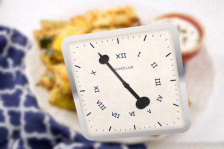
4h55
